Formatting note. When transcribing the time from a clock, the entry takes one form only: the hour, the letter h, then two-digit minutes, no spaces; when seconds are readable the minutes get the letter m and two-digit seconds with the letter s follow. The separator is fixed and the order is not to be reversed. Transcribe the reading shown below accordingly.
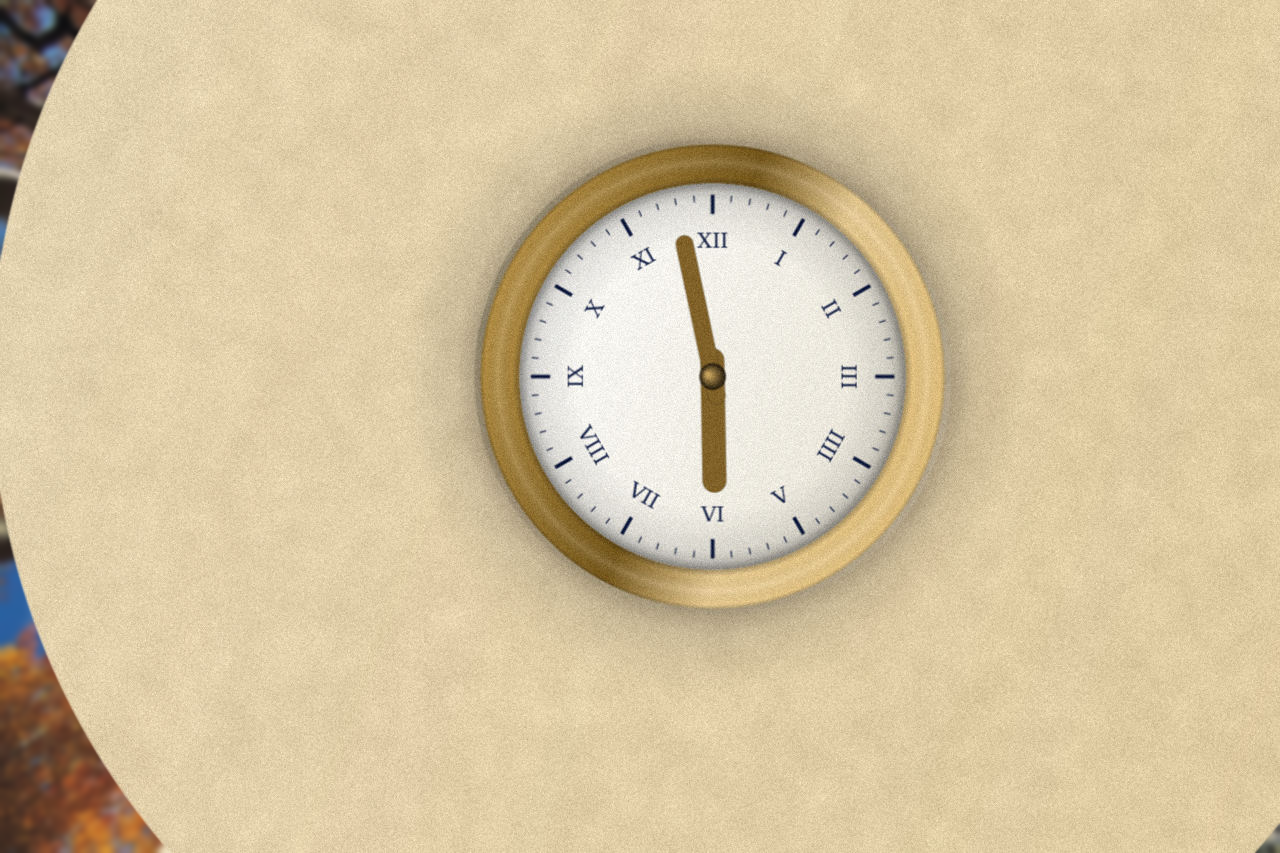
5h58
